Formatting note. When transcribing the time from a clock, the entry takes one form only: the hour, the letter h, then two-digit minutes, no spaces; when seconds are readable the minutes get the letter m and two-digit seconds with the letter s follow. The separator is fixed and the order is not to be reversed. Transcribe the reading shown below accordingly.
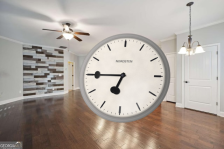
6h45
